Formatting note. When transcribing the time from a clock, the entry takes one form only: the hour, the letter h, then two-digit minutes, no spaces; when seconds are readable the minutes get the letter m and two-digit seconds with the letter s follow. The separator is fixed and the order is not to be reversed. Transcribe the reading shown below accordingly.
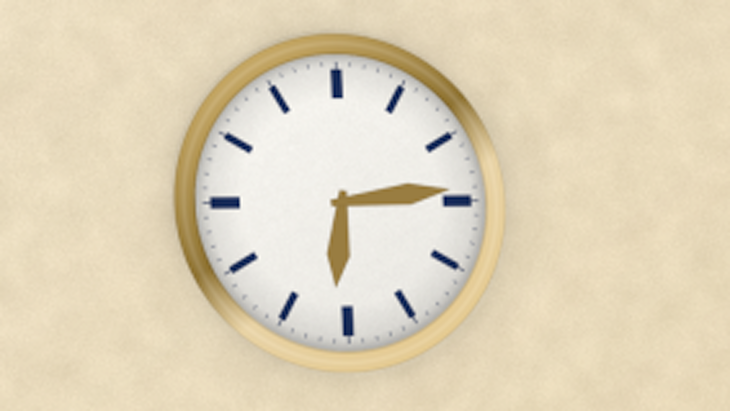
6h14
